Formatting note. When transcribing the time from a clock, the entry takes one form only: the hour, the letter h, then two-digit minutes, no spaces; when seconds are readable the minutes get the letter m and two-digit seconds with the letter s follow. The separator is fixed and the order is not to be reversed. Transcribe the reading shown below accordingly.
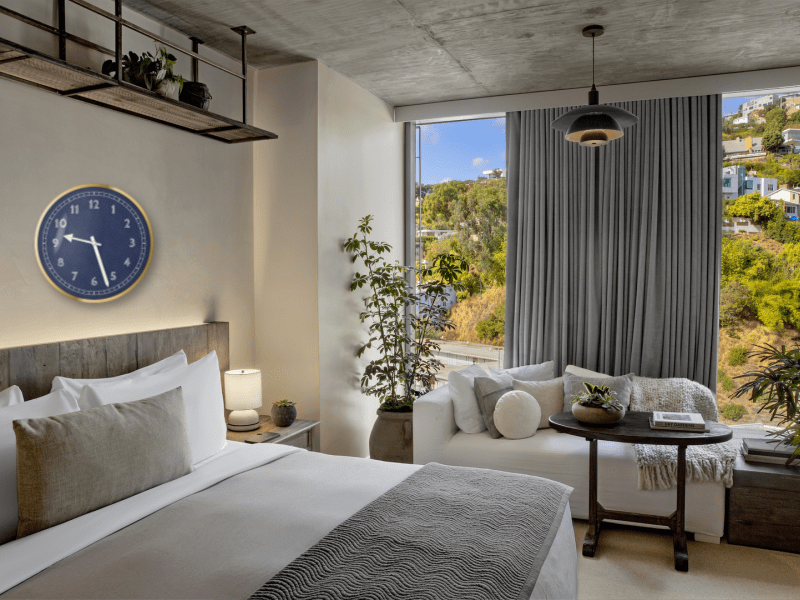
9h27
